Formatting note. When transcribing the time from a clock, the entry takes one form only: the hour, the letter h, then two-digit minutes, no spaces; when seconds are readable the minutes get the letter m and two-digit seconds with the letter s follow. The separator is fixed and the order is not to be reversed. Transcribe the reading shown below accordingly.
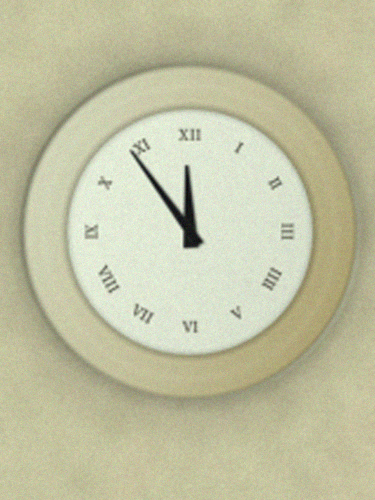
11h54
